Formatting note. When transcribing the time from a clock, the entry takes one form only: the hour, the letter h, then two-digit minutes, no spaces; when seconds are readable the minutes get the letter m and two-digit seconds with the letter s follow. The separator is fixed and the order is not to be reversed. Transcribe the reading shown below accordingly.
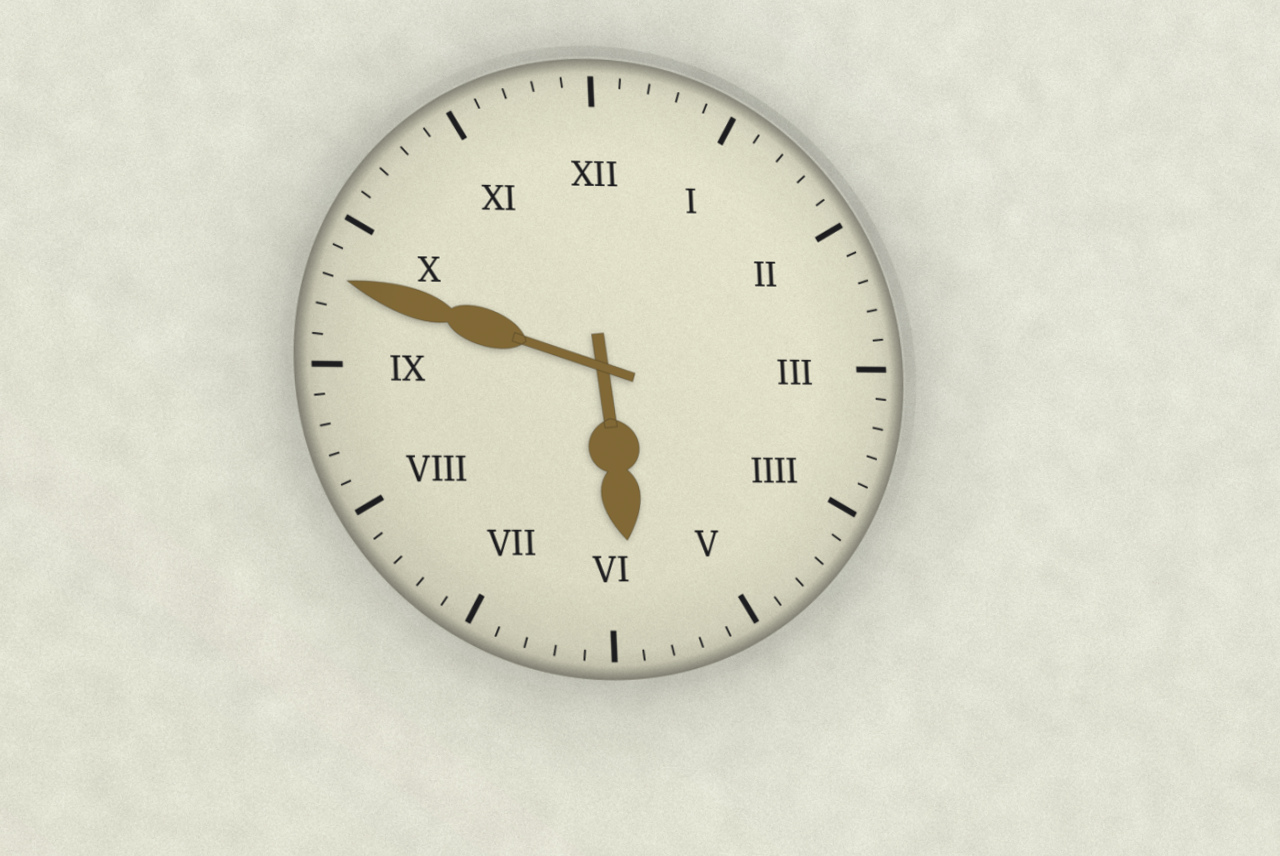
5h48
